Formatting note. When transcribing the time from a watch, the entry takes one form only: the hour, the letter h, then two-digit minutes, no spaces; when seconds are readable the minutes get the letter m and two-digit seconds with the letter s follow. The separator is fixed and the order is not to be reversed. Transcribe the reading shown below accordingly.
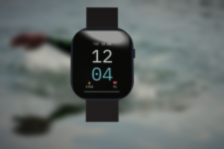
12h04
